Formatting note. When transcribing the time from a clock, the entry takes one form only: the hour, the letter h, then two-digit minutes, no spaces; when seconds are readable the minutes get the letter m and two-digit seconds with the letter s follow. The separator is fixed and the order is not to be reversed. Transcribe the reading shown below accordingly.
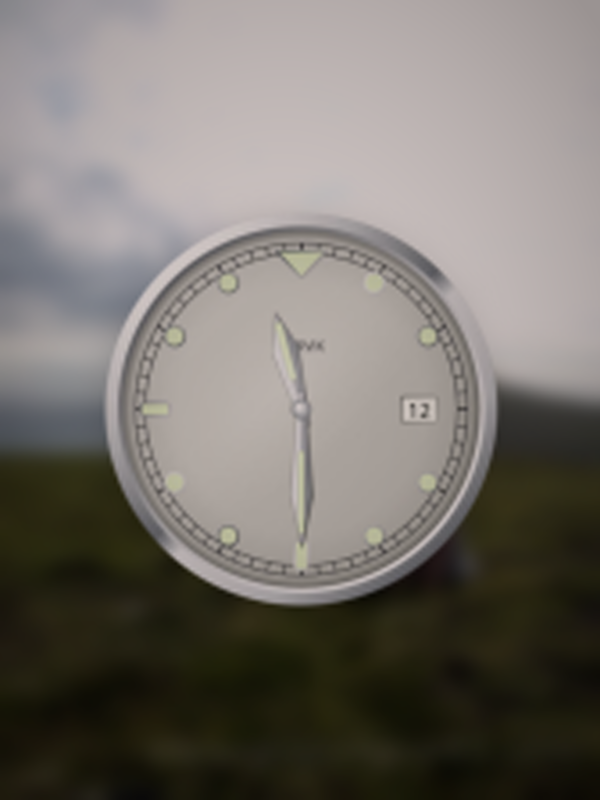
11h30
